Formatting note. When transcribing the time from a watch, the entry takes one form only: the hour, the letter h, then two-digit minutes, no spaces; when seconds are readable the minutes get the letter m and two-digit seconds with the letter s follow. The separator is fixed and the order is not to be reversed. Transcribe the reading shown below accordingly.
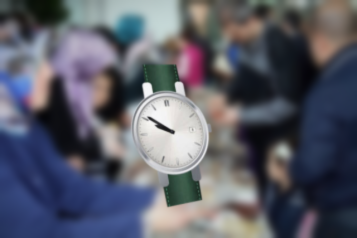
9h51
